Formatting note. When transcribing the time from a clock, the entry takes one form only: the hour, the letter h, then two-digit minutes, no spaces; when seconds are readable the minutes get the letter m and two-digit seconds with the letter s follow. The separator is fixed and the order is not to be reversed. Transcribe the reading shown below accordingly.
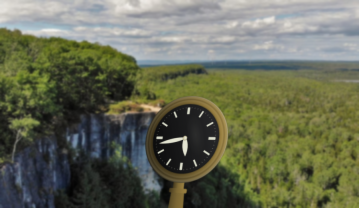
5h43
